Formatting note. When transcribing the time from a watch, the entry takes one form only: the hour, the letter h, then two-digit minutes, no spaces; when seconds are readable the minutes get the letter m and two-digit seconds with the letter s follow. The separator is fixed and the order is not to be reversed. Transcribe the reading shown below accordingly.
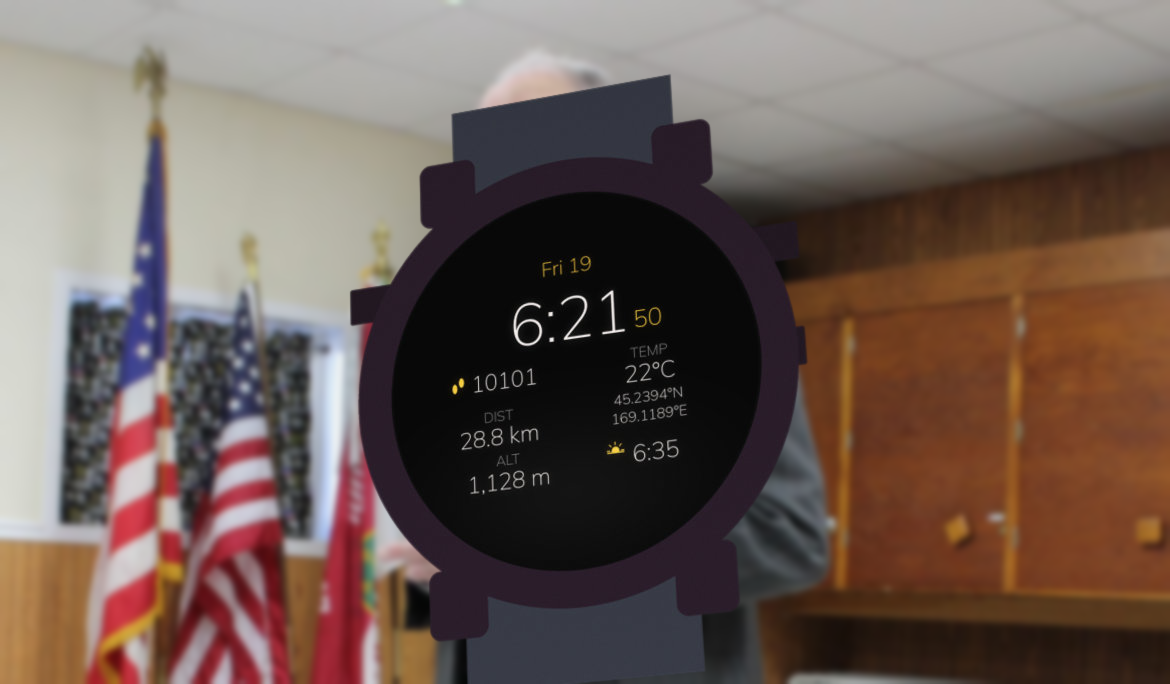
6h21m50s
